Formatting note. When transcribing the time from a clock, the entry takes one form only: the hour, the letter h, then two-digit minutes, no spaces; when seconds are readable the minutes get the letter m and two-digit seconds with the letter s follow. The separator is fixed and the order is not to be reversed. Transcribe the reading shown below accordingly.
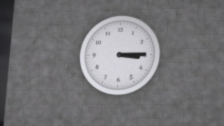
3h15
